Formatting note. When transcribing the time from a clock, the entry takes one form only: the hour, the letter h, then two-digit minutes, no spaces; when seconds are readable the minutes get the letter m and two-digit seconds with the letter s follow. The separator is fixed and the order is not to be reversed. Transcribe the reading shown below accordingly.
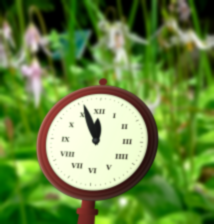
11h56
